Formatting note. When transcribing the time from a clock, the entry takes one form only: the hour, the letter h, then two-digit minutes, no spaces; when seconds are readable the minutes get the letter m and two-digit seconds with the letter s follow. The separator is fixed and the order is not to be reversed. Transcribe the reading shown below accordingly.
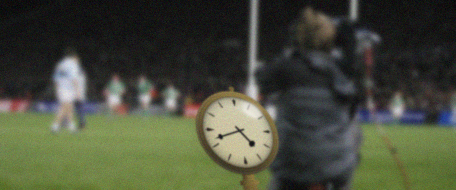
4h42
